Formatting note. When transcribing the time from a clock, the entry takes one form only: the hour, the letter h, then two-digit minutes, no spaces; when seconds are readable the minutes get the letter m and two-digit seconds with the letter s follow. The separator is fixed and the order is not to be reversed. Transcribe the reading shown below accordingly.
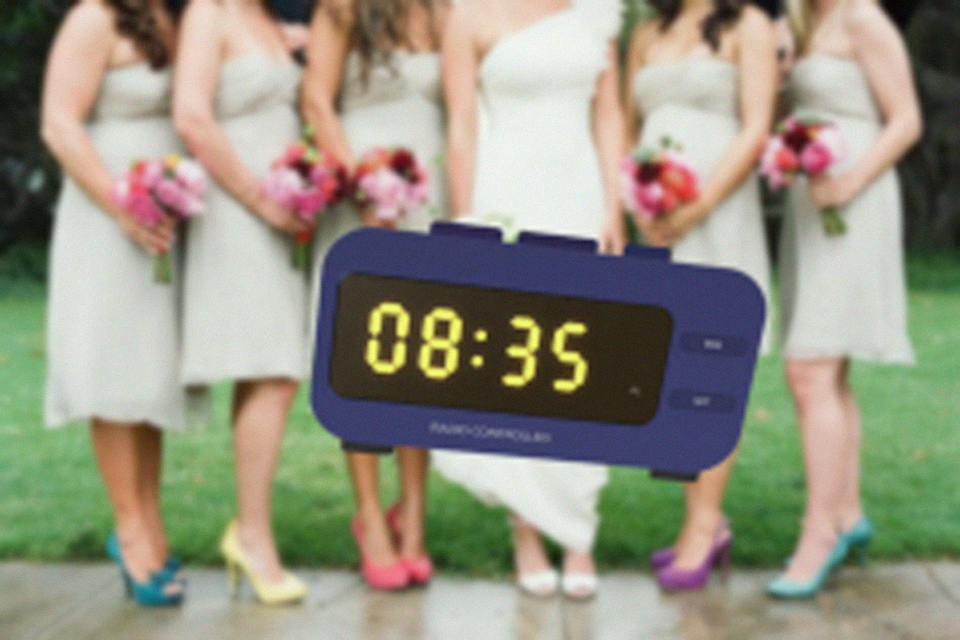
8h35
